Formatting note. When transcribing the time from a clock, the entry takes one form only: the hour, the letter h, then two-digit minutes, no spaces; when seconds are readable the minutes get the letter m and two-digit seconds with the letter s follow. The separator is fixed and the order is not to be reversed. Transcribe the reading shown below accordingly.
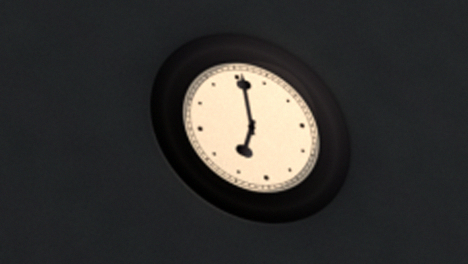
7h01
